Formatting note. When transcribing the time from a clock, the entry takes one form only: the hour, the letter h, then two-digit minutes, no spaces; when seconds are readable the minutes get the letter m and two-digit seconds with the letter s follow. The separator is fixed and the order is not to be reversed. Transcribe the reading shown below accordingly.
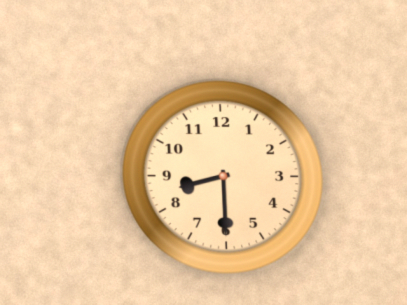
8h30
